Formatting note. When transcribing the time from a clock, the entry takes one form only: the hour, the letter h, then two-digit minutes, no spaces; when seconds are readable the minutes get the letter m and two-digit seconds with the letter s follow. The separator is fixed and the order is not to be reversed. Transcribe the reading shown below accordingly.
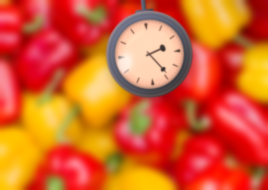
2h24
